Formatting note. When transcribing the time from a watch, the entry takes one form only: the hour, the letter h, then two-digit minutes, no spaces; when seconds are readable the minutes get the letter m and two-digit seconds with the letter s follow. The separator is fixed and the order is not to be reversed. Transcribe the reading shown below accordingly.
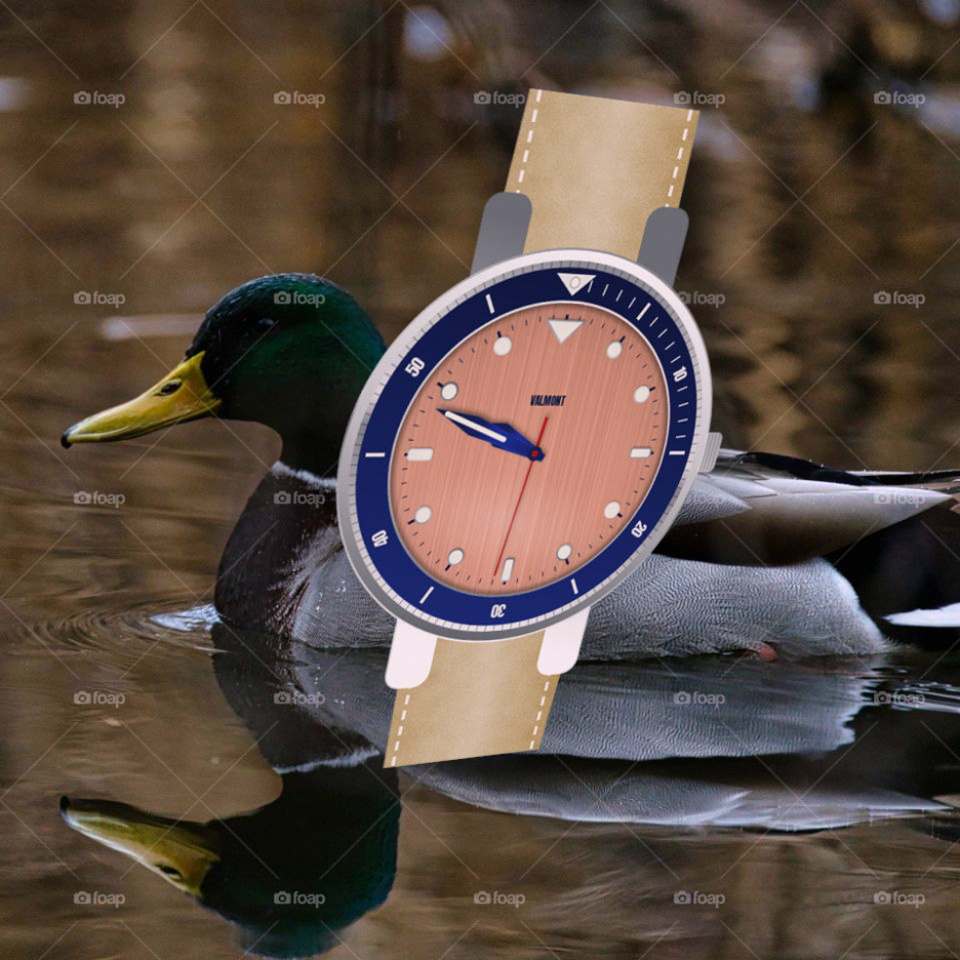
9h48m31s
